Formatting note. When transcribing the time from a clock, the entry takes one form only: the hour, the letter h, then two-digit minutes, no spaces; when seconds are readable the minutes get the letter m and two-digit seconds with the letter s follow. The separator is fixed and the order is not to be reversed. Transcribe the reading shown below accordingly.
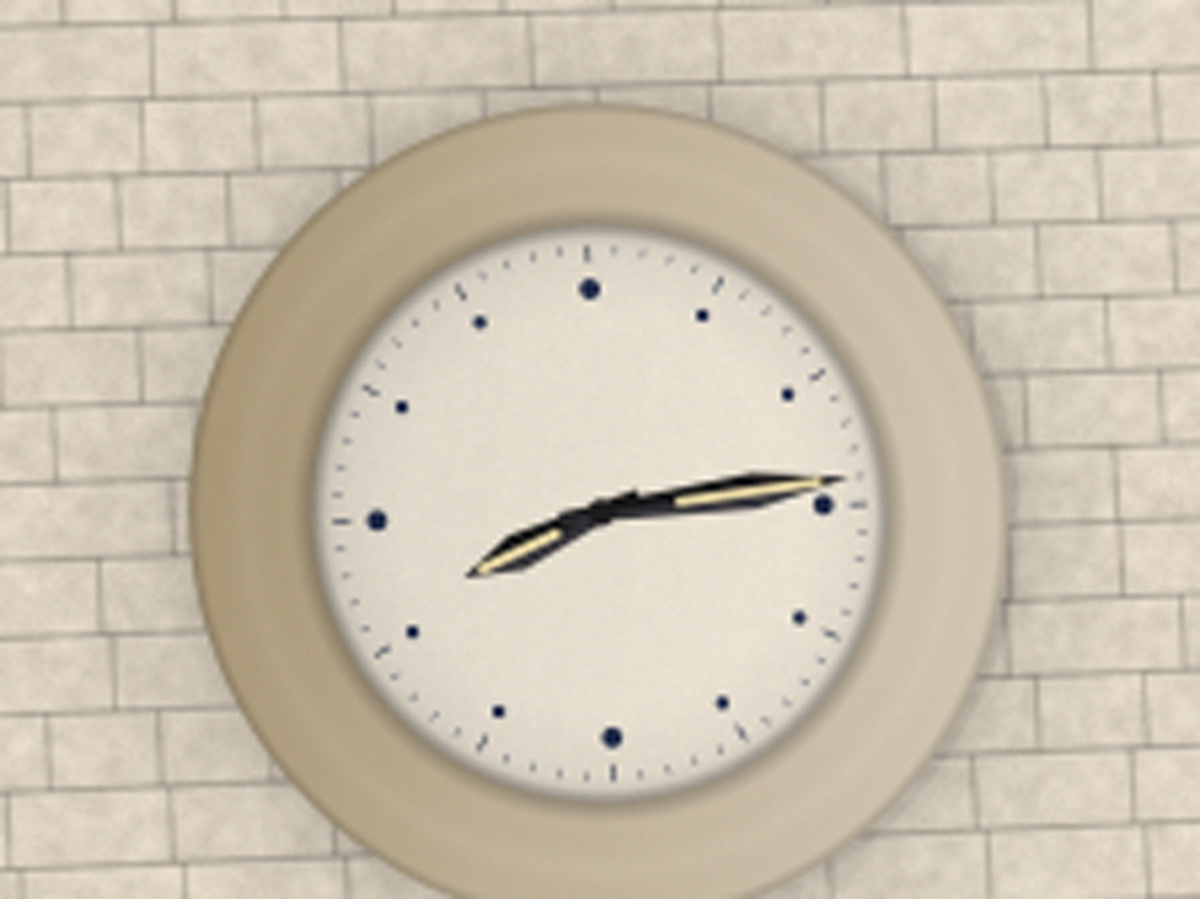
8h14
